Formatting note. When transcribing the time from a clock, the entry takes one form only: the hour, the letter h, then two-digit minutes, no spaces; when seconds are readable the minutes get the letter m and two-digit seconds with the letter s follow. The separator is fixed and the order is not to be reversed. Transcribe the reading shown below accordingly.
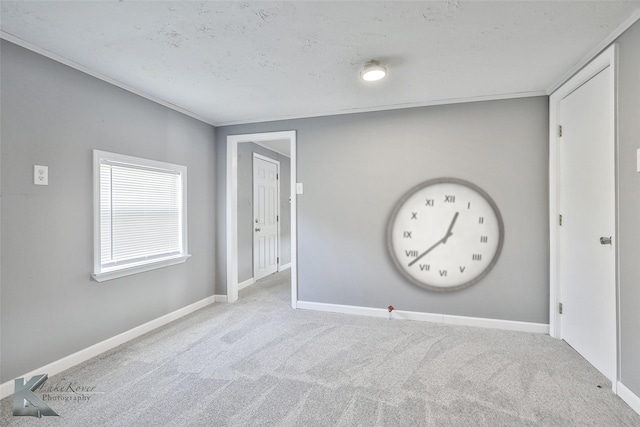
12h38
